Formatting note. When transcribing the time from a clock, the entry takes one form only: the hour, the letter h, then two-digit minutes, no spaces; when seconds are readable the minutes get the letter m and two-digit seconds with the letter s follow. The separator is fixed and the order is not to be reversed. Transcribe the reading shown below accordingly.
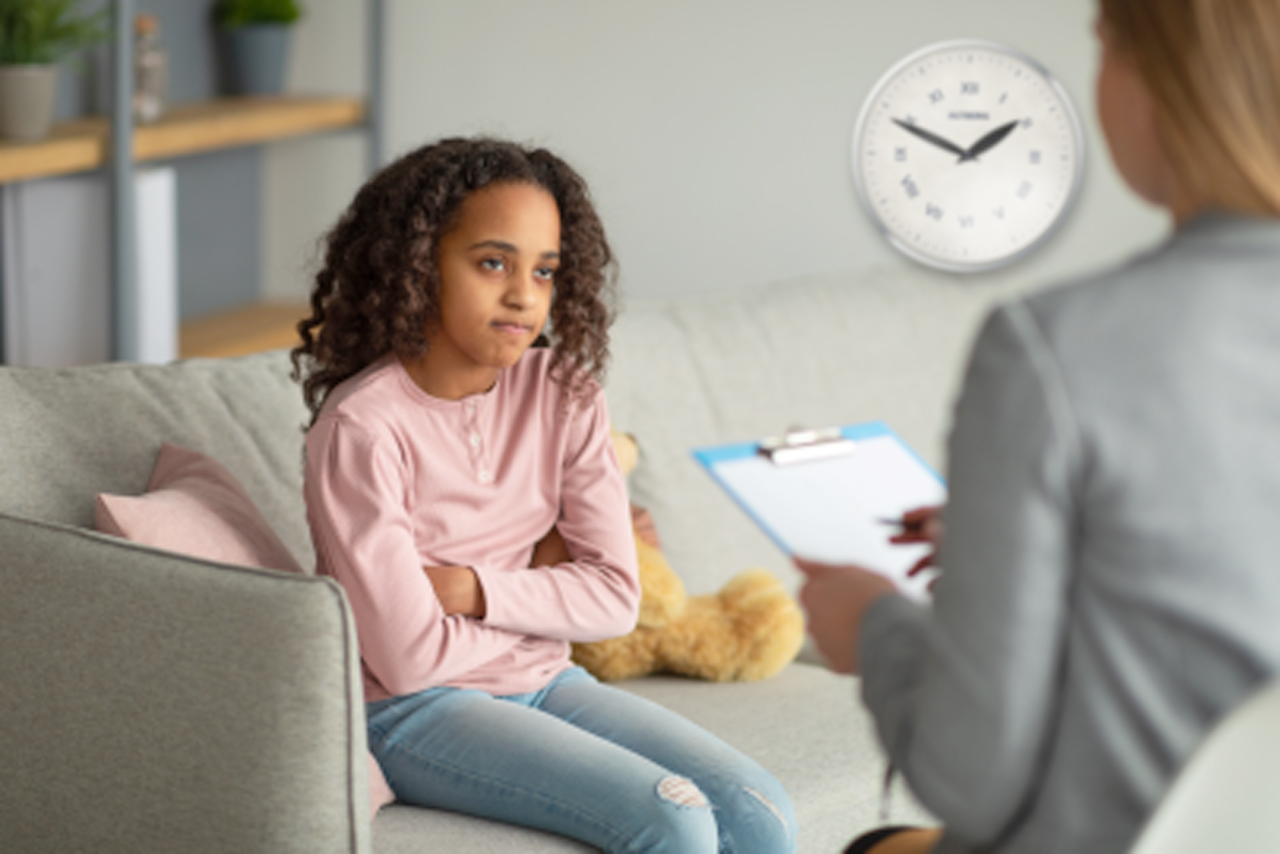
1h49
